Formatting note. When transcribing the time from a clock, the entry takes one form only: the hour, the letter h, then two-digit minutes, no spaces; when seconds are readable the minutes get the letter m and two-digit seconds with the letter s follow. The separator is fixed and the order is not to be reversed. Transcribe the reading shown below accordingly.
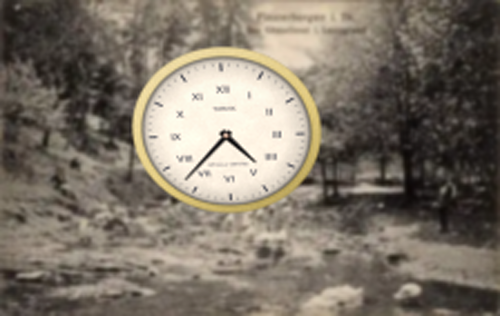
4h37
